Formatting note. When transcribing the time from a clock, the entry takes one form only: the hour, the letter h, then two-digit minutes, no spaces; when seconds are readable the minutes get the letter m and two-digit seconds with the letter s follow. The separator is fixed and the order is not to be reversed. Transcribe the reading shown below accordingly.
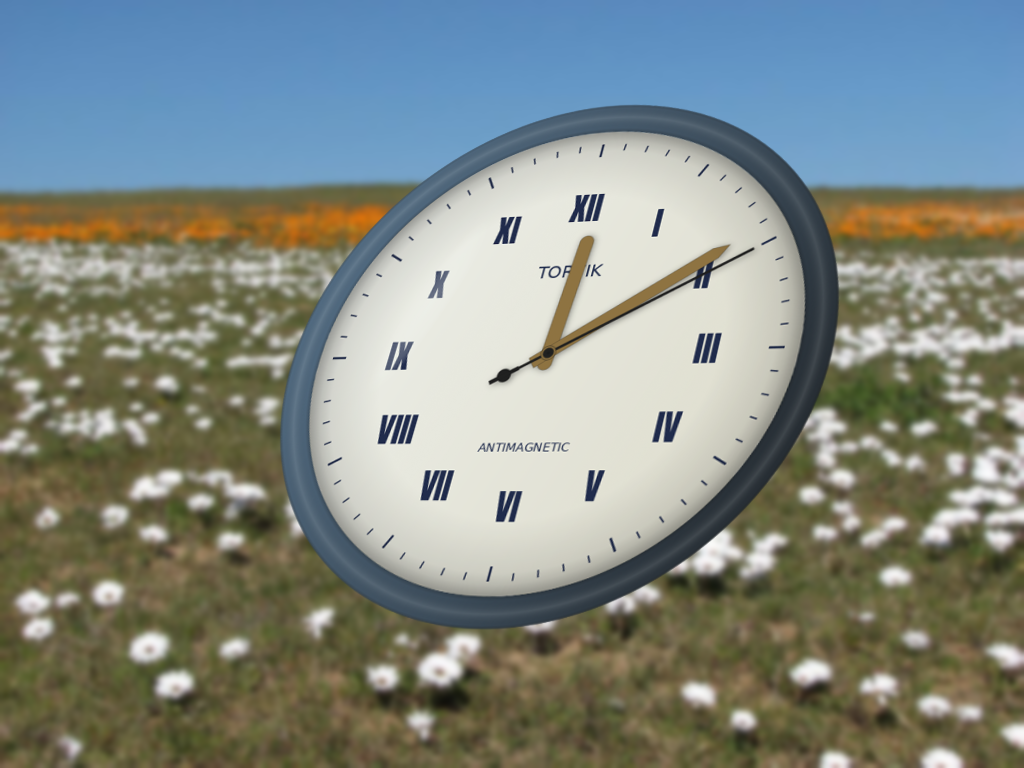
12h09m10s
